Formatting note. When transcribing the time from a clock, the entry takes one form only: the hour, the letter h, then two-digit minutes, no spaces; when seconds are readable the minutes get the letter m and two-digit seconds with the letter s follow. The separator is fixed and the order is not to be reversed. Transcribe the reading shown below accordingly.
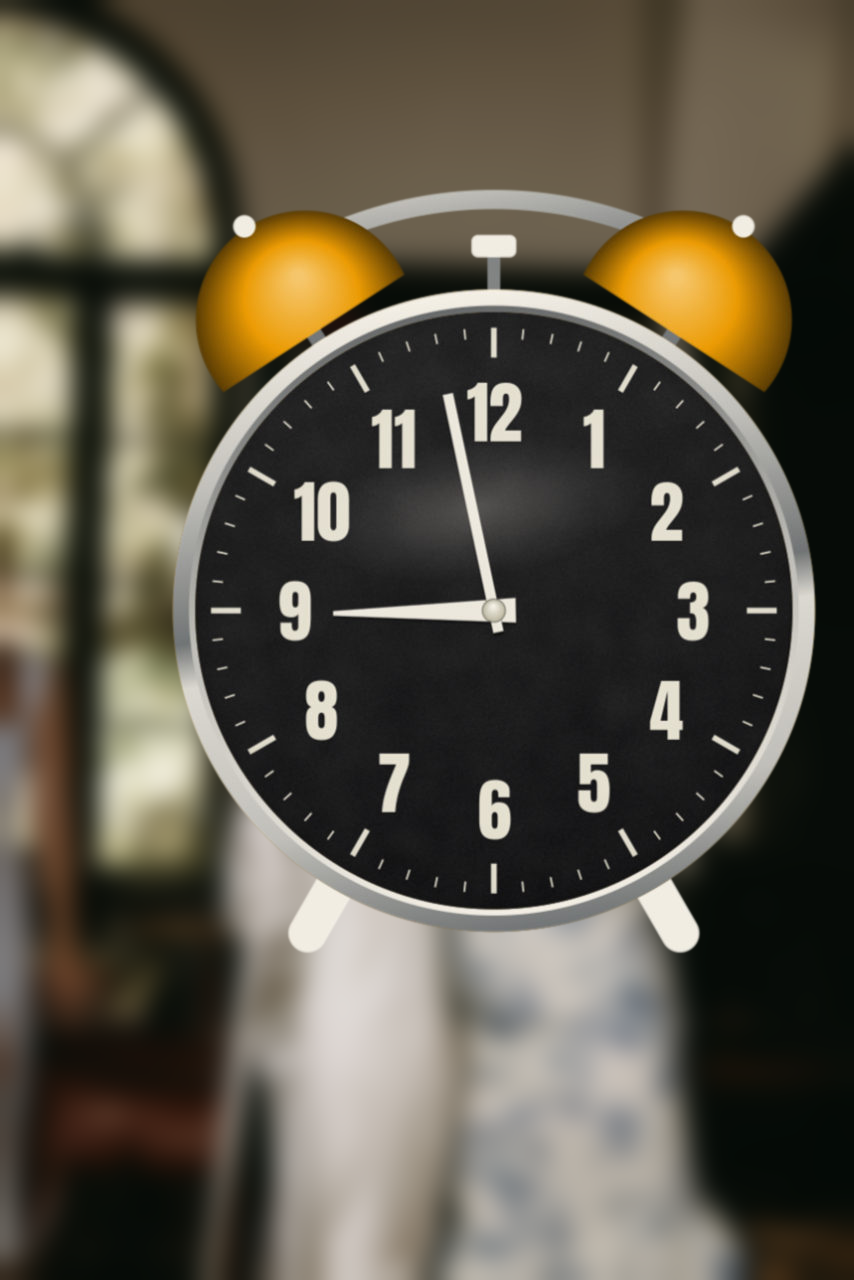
8h58
